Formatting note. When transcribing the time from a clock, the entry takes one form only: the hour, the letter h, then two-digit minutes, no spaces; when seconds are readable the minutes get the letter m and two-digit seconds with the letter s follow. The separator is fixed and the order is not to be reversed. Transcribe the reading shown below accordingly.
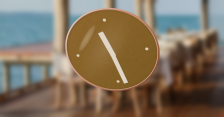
11h28
